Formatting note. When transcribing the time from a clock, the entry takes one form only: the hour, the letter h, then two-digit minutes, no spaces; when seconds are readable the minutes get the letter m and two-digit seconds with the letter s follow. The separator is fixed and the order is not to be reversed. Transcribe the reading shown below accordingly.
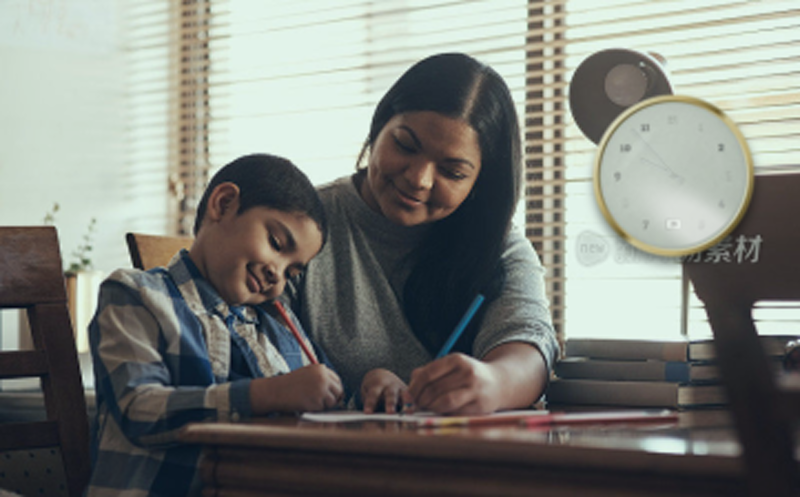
9h53
